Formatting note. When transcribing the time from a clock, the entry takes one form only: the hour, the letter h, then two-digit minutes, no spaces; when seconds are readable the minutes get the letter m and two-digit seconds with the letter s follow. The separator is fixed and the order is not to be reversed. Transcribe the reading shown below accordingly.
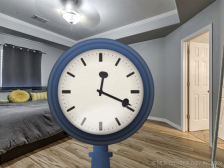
12h19
